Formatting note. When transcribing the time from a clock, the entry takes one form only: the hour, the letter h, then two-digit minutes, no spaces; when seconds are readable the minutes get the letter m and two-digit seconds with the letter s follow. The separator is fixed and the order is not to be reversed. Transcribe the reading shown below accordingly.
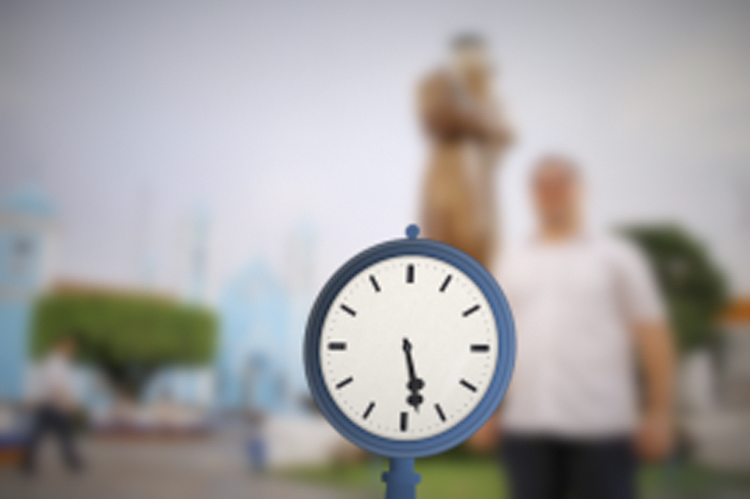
5h28
